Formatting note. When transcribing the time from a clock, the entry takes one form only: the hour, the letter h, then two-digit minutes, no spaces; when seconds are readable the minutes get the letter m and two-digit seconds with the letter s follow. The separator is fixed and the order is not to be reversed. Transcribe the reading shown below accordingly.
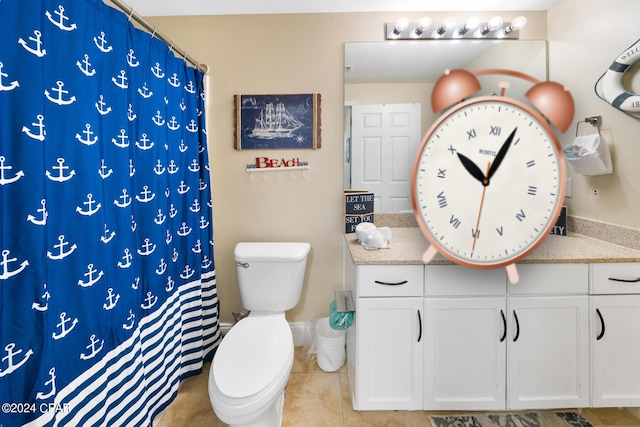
10h03m30s
